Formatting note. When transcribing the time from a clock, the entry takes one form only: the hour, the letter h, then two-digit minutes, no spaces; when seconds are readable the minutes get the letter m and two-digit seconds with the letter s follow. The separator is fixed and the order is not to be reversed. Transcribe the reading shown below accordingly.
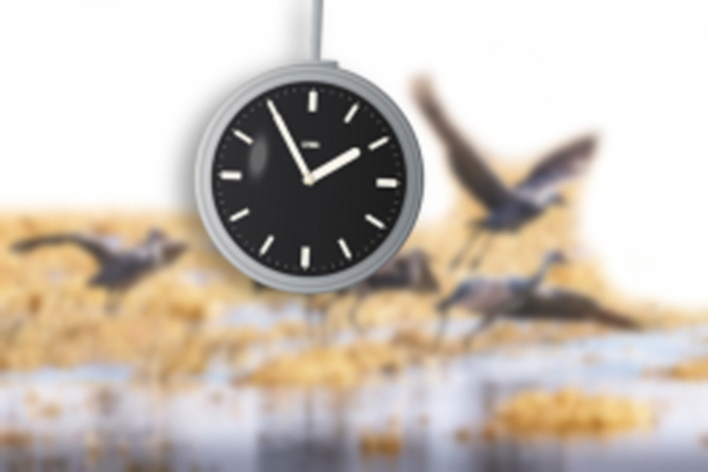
1h55
